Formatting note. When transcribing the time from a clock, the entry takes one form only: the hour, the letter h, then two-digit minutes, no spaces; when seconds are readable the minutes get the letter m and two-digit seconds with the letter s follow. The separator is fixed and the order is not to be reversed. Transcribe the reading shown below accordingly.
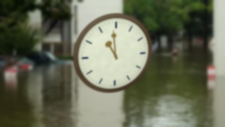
10h59
